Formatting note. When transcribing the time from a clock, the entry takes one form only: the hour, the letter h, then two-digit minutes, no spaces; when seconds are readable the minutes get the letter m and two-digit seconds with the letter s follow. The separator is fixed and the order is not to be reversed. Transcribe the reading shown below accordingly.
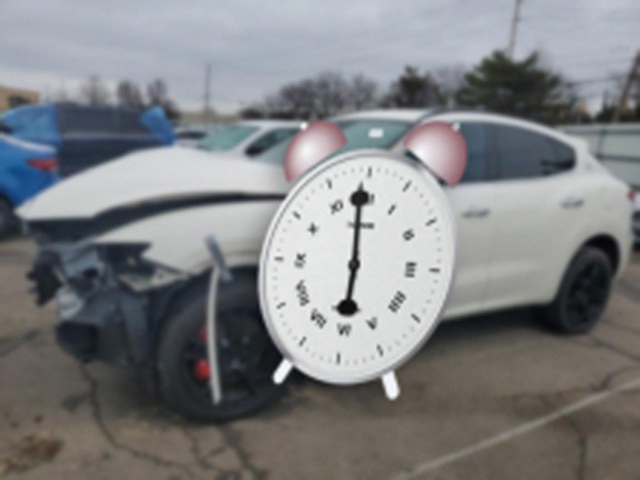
5h59
